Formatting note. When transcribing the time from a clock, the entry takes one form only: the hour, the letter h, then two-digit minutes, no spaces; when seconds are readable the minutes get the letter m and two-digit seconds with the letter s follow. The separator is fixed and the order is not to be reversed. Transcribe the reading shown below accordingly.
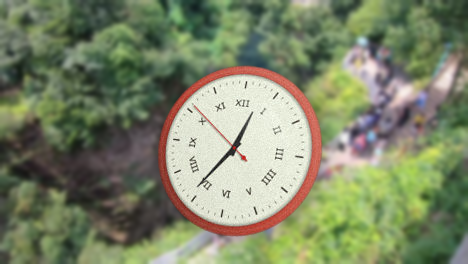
12h35m51s
